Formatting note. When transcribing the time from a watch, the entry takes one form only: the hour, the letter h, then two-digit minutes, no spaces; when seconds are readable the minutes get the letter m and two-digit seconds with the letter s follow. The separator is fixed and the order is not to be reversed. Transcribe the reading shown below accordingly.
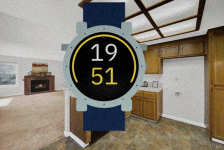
19h51
